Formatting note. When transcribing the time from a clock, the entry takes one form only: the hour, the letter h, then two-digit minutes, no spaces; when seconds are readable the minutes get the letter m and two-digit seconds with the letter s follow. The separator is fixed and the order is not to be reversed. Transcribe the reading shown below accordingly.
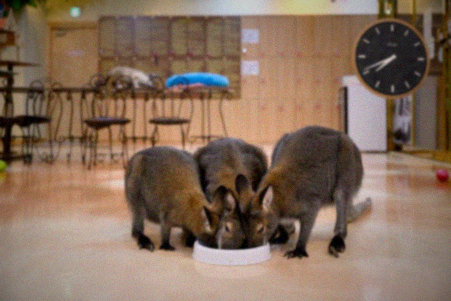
7h41
